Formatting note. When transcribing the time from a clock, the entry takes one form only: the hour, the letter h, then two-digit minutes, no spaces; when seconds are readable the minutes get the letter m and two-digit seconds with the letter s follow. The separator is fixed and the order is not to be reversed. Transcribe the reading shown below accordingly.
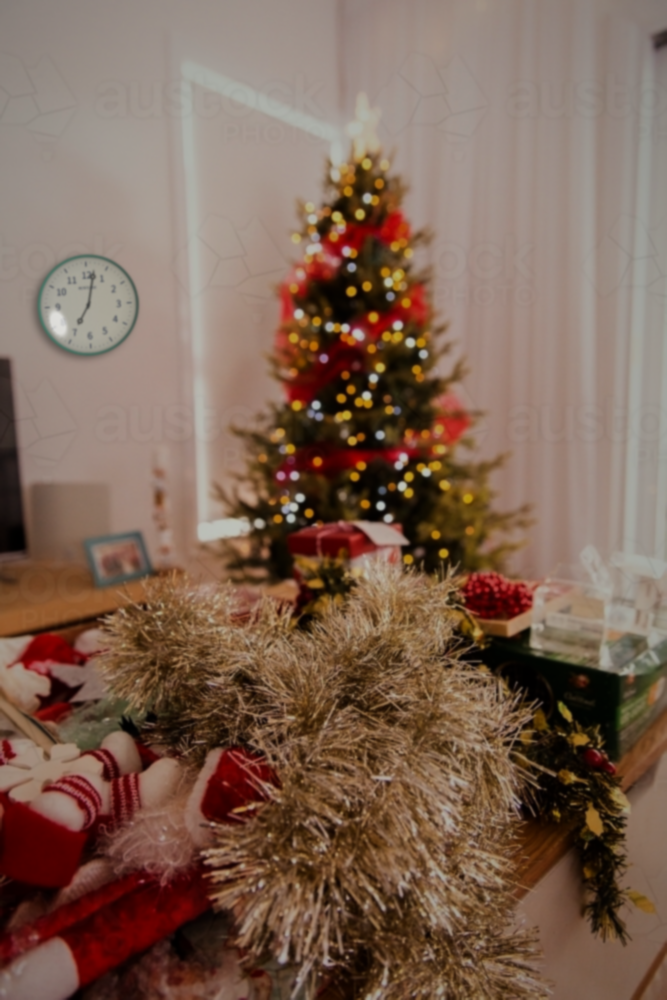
7h02
